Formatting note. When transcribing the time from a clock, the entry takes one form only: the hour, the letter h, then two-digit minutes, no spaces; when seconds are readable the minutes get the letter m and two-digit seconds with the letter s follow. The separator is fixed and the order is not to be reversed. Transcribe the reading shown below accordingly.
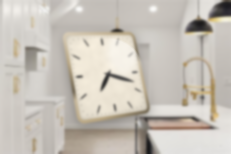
7h18
